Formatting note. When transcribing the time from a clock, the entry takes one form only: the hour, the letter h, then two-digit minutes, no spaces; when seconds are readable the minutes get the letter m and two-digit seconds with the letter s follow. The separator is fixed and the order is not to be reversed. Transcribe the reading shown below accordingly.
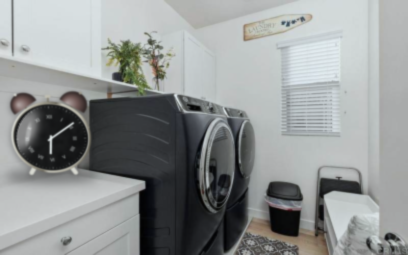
6h09
